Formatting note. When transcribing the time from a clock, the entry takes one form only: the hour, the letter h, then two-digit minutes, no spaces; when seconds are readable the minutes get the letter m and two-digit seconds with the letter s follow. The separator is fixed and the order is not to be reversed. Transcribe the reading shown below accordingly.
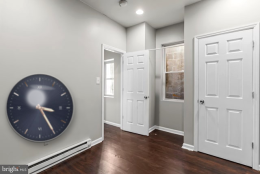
3h25
